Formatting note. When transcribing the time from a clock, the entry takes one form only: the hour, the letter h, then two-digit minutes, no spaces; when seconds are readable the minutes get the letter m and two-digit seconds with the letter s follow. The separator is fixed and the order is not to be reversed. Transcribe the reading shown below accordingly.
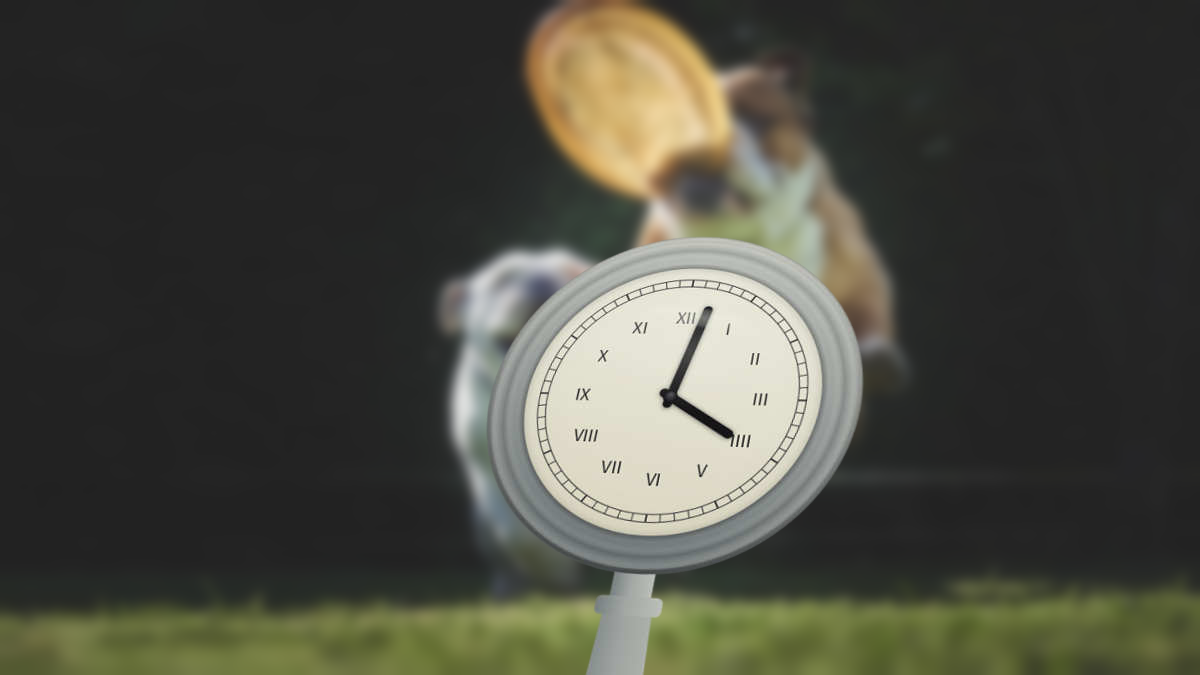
4h02
